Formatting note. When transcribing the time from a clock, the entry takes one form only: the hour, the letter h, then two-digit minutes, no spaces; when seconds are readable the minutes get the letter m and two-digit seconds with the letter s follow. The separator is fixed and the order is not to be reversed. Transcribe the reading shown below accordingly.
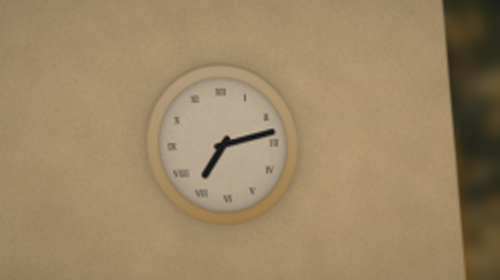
7h13
